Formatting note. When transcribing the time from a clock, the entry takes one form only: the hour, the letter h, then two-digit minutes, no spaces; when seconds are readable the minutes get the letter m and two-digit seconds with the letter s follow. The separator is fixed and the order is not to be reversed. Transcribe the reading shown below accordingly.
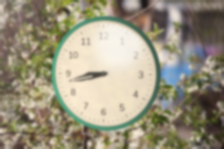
8h43
